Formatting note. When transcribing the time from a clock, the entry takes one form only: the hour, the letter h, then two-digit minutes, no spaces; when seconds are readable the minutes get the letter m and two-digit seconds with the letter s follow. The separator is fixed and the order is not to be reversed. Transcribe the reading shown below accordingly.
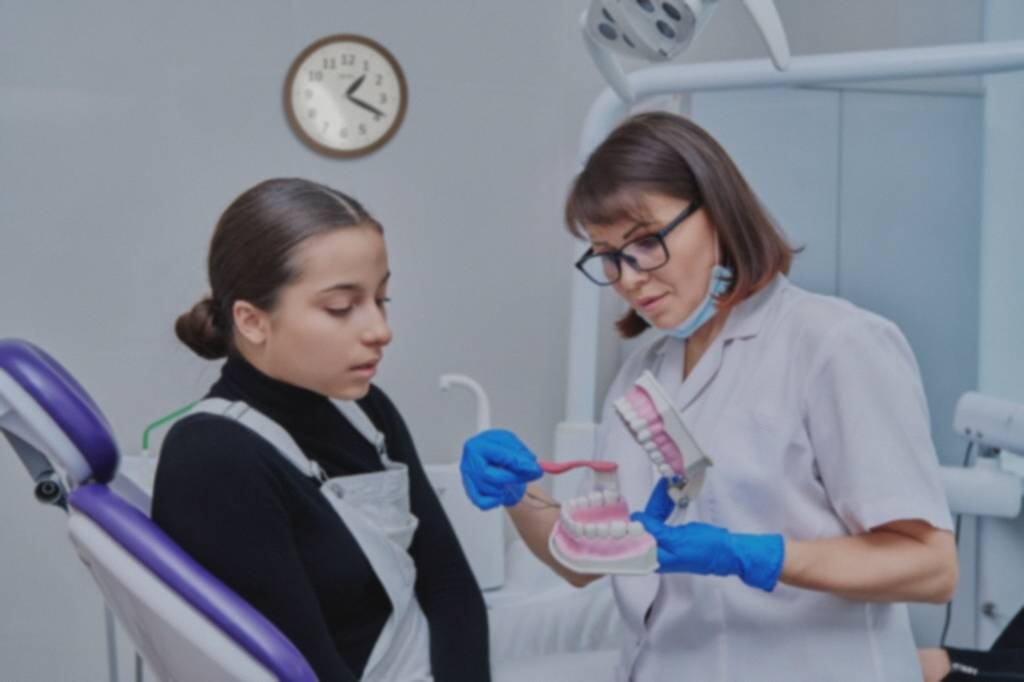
1h19
